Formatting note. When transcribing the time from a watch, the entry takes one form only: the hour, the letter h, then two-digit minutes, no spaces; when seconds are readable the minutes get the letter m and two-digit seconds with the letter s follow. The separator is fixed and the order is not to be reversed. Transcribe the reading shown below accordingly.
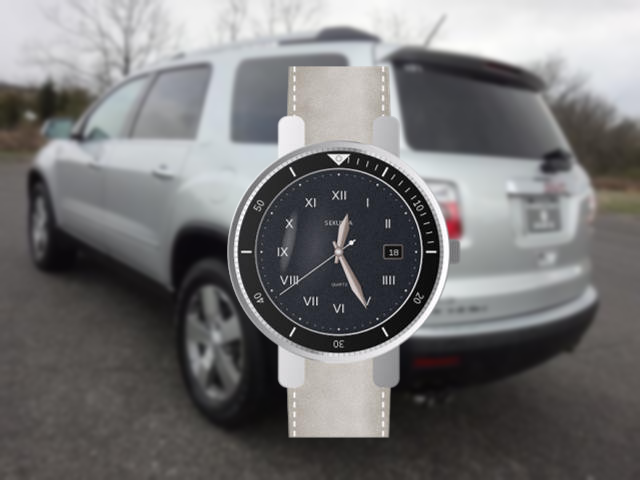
12h25m39s
